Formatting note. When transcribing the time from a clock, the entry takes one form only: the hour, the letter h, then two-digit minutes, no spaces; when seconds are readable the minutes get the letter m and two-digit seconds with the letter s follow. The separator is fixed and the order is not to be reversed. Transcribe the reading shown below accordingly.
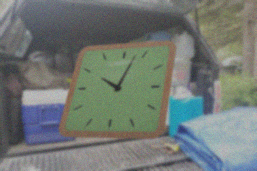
10h03
